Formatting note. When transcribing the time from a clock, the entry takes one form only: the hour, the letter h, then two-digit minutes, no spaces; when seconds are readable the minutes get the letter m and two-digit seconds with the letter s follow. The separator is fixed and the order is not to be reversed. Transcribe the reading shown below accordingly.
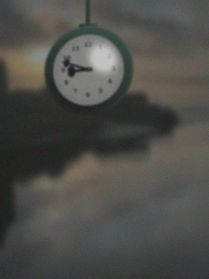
8h48
